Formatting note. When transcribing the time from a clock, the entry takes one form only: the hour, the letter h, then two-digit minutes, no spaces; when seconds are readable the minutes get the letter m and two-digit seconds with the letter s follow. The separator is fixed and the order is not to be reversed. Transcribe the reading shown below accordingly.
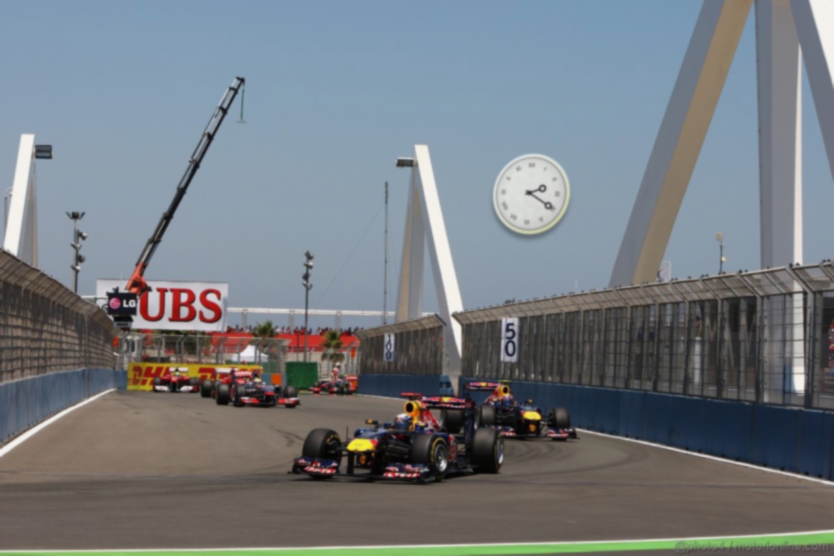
2h20
